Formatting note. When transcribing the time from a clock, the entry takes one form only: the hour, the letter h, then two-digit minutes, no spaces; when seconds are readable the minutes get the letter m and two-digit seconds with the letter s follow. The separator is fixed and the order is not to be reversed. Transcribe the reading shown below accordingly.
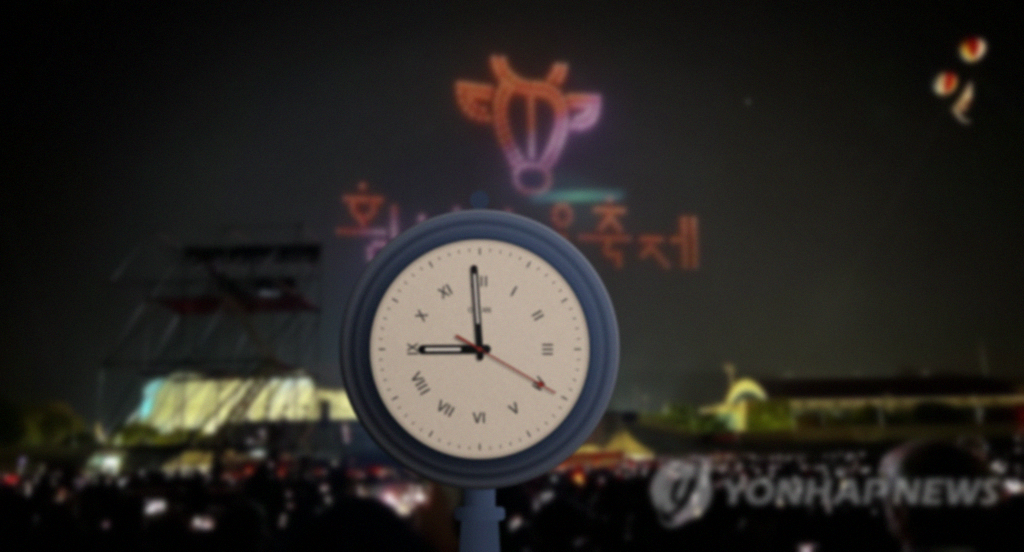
8h59m20s
